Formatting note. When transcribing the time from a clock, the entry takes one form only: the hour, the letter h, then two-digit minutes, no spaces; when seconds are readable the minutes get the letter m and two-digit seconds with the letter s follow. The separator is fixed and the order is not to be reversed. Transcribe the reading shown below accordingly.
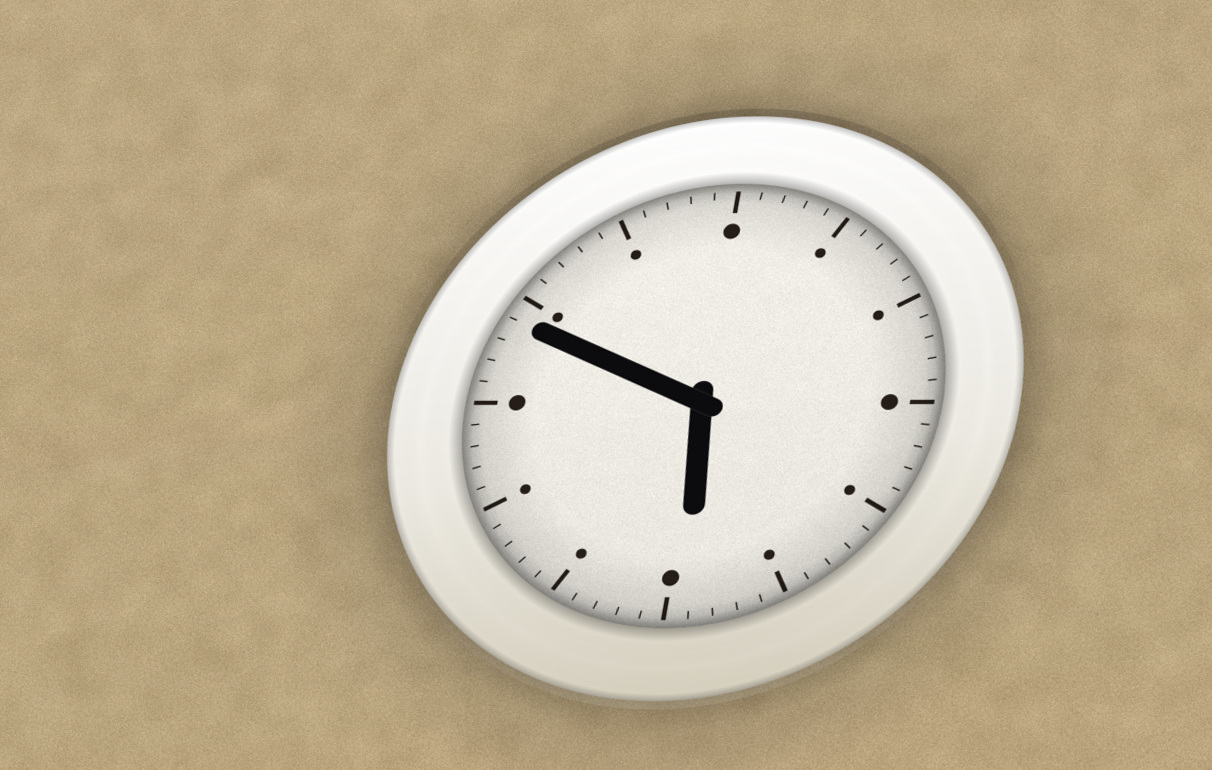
5h49
